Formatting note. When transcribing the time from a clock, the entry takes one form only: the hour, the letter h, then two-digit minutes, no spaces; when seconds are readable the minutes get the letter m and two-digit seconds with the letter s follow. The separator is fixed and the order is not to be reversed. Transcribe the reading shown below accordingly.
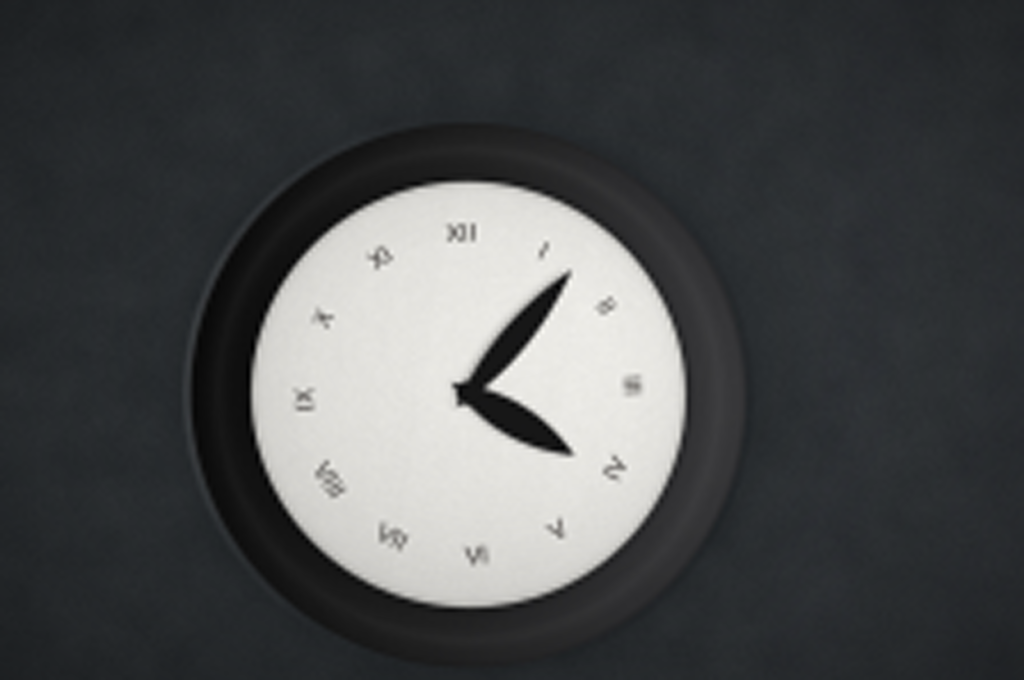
4h07
